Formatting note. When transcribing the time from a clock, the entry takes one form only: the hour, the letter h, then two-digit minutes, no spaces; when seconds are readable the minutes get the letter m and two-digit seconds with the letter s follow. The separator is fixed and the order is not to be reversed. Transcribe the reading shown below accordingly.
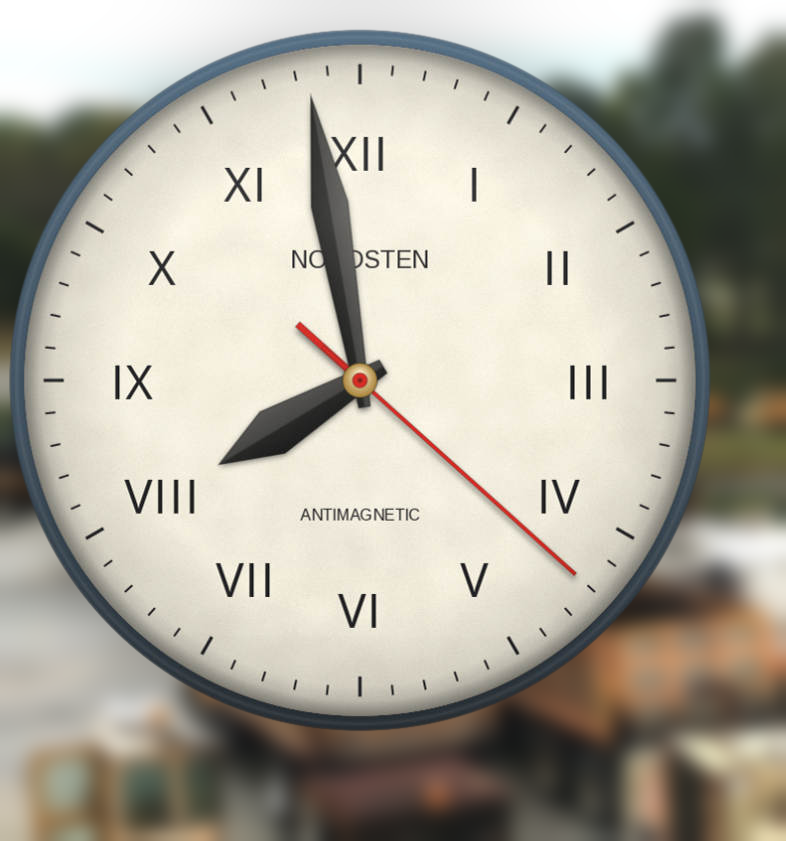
7h58m22s
